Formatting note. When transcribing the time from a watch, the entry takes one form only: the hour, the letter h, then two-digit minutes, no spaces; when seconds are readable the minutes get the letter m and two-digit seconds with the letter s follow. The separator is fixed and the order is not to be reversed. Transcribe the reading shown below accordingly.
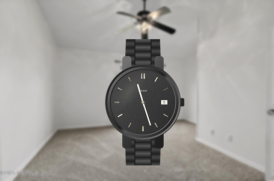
11h27
